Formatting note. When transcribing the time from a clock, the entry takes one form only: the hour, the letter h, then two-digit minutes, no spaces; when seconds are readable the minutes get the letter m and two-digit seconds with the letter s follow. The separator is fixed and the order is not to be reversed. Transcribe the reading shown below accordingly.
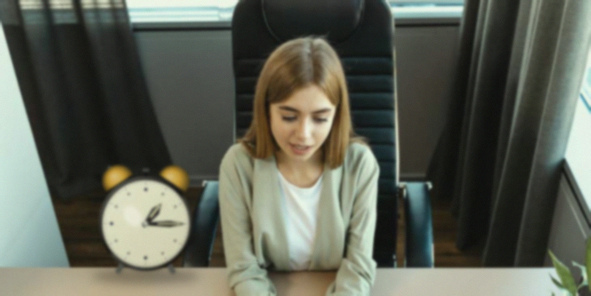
1h15
